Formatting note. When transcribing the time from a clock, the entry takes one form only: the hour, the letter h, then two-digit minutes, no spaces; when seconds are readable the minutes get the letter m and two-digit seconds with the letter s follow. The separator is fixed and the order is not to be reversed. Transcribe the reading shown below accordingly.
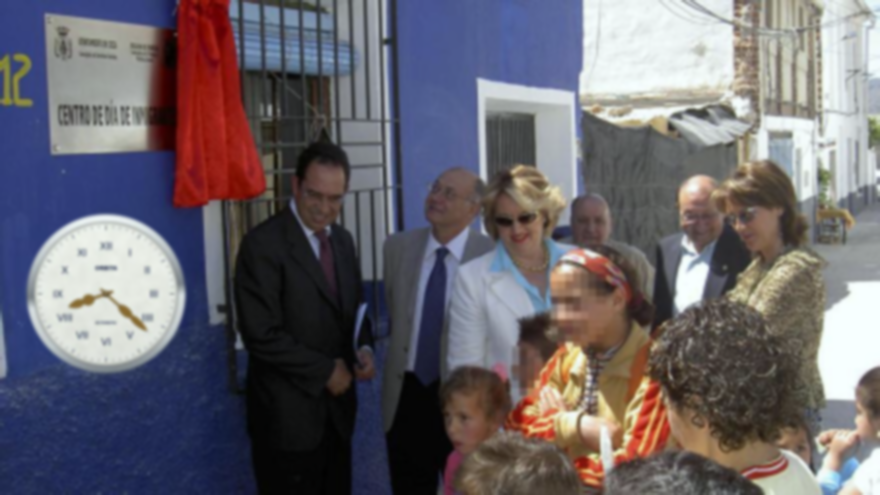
8h22
